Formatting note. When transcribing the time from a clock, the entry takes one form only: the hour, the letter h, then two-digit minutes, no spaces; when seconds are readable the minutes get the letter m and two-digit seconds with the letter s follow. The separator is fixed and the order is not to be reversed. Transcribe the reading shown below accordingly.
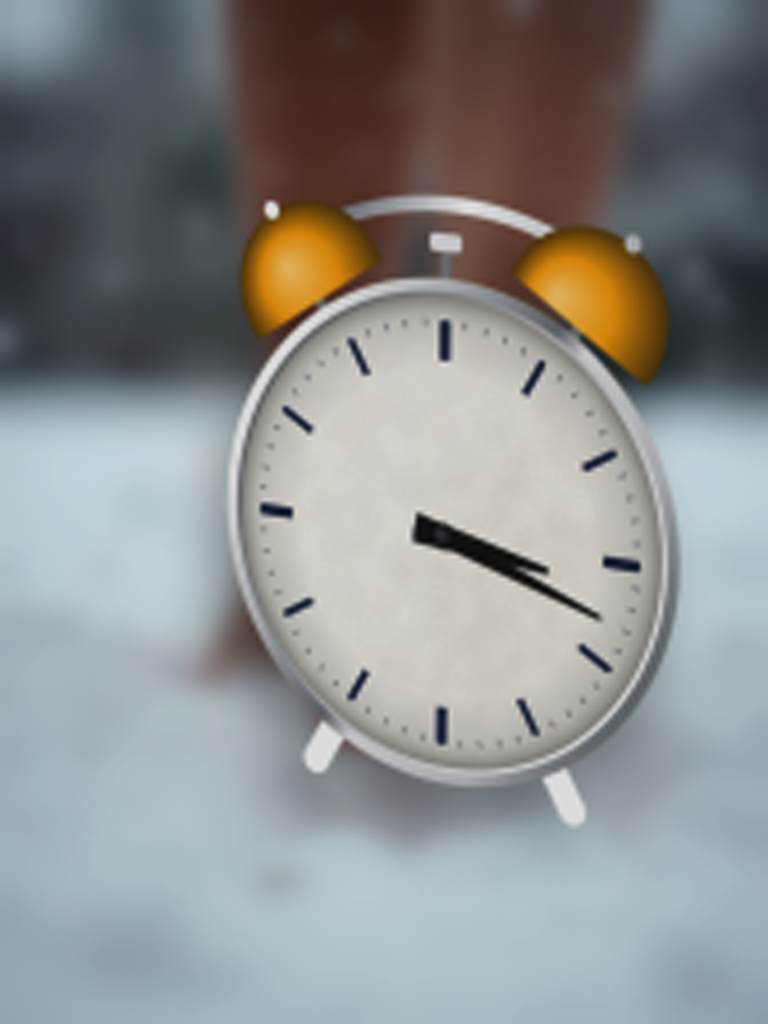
3h18
